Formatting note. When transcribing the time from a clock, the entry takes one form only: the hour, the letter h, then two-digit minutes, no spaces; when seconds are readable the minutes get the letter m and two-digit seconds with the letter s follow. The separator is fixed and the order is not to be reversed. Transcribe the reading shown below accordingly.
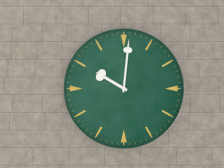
10h01
